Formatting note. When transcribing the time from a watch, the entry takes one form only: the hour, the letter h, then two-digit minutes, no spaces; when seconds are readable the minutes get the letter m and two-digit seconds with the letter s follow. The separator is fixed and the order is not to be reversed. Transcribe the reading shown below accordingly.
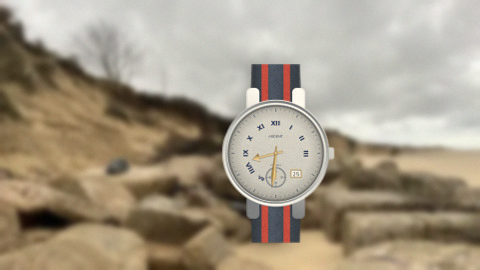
8h31
